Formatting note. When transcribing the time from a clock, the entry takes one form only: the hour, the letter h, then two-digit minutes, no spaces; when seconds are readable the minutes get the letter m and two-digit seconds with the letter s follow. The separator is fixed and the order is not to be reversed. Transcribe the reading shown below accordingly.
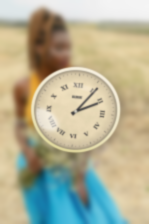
2h06
